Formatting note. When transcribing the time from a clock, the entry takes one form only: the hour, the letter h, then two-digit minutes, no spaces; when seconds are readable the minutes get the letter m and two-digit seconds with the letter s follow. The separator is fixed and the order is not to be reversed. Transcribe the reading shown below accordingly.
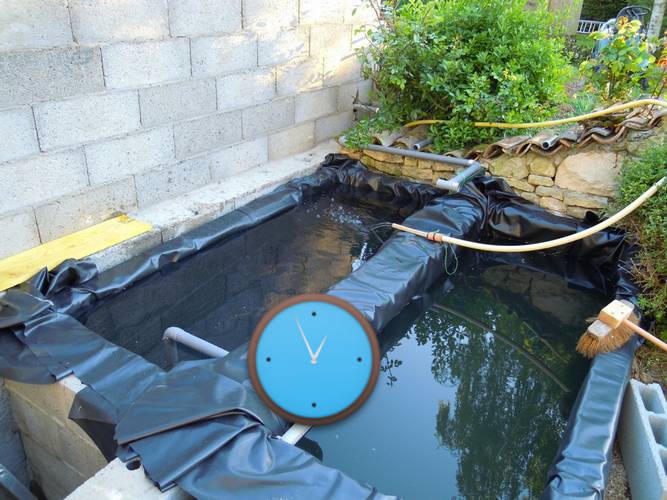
12h56
